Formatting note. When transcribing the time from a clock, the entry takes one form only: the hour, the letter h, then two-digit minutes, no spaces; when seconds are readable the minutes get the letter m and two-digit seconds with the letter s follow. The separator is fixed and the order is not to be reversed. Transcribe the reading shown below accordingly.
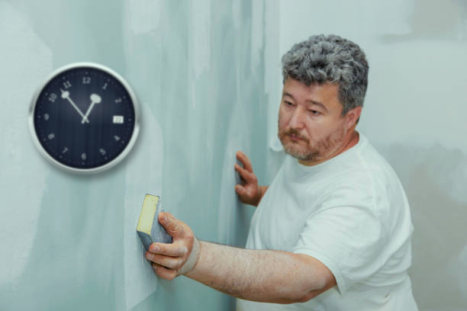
12h53
